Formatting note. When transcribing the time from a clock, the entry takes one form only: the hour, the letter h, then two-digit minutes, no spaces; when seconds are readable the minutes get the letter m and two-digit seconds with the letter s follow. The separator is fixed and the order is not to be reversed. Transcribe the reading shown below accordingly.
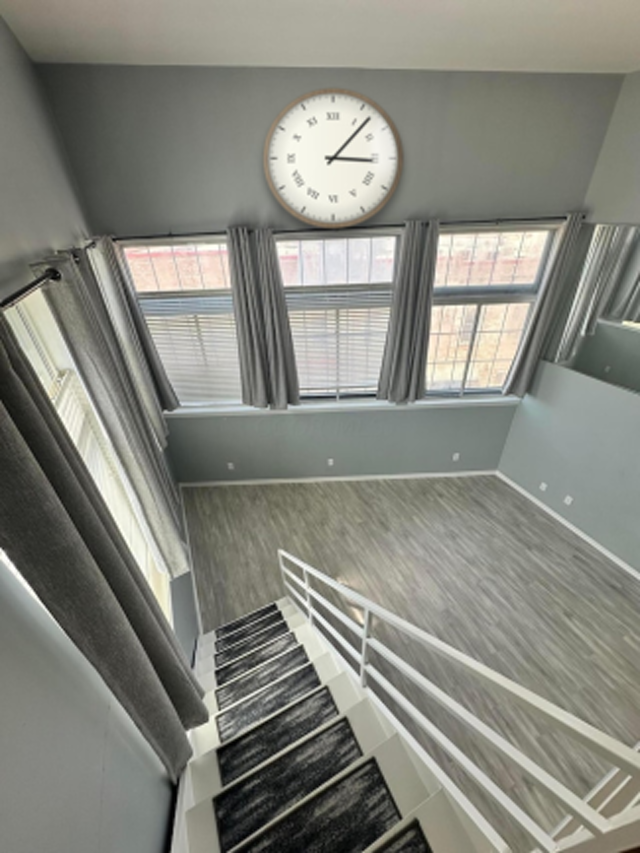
3h07
